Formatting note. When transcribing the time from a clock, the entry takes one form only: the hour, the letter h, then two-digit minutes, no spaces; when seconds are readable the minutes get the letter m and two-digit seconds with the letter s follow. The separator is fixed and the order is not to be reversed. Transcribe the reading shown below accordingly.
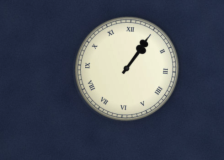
1h05
